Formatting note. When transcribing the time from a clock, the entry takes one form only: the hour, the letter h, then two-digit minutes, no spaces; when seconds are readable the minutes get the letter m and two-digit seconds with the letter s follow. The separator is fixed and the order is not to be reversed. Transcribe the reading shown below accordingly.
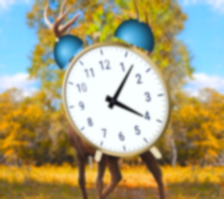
4h07
